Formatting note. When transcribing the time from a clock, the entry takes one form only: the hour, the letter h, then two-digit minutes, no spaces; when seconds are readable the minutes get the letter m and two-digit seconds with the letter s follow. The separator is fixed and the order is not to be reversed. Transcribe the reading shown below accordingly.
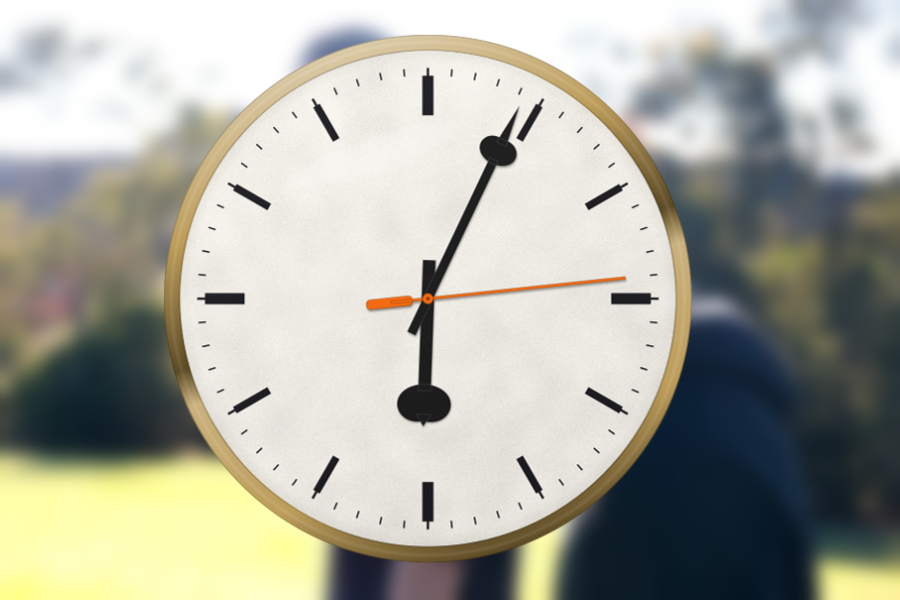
6h04m14s
